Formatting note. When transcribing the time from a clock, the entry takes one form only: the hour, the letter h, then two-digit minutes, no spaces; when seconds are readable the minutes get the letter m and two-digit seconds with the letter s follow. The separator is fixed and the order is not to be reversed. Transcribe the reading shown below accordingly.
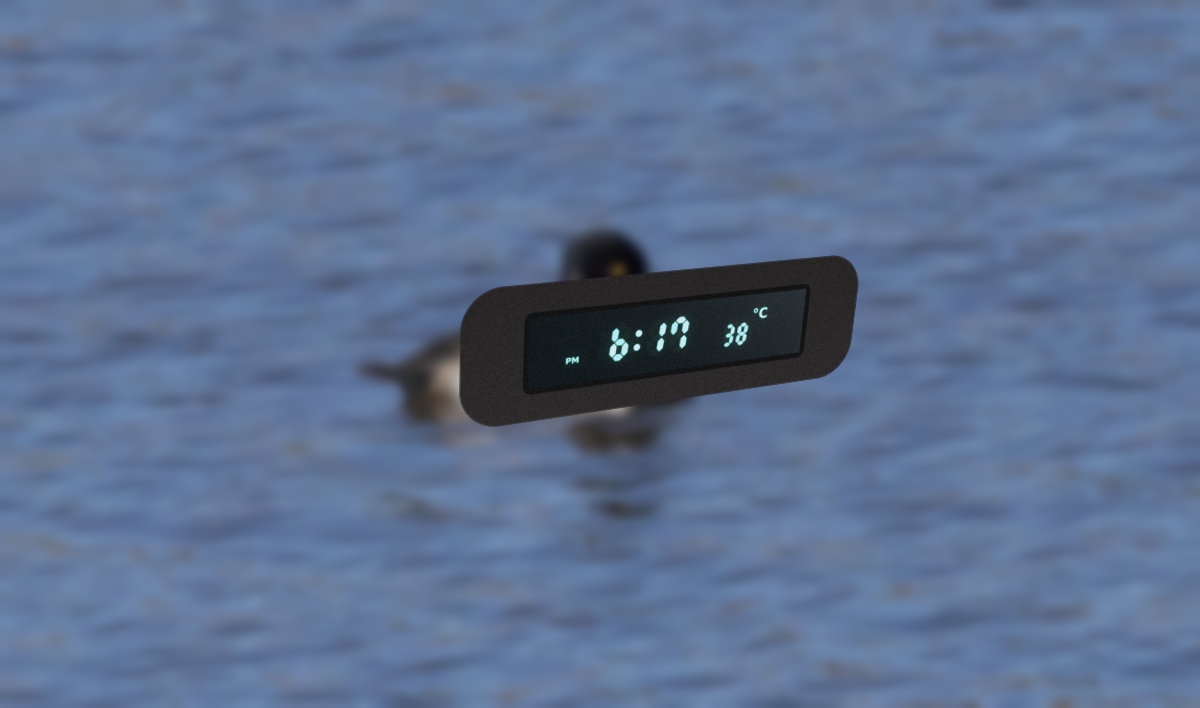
6h17
